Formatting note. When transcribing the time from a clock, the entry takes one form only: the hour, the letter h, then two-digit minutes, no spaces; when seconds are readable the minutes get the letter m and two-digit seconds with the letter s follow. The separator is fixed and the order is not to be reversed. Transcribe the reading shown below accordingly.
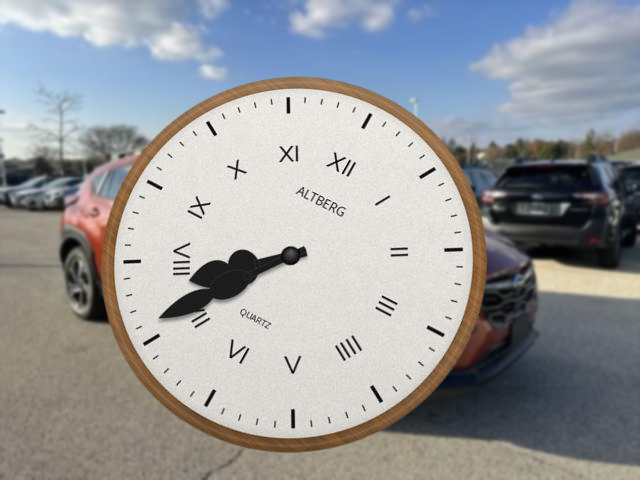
7h36
